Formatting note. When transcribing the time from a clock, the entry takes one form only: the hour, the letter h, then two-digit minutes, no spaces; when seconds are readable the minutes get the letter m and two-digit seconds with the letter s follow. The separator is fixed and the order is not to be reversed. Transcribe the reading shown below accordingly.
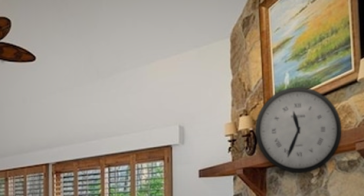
11h34
